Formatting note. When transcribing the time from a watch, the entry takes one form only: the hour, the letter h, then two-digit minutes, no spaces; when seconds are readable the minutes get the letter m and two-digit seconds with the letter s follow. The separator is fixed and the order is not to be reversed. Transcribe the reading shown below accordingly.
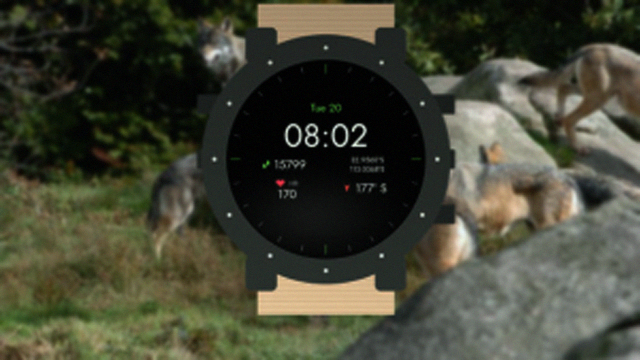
8h02
